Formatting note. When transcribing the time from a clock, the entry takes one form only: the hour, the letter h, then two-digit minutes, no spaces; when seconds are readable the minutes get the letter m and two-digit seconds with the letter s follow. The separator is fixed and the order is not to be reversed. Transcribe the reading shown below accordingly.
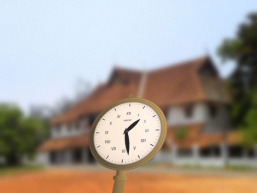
1h28
